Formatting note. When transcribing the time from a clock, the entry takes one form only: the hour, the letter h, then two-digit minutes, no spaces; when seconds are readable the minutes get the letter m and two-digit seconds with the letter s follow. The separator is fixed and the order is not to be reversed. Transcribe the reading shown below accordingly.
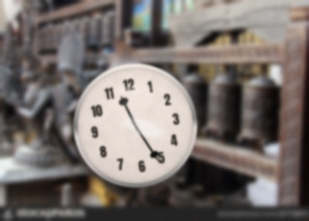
11h26
